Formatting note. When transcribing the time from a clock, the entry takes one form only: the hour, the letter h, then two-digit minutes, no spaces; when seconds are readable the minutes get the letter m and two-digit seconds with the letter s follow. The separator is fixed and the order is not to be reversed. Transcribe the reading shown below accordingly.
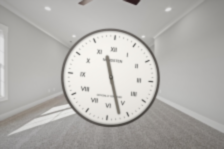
11h27
